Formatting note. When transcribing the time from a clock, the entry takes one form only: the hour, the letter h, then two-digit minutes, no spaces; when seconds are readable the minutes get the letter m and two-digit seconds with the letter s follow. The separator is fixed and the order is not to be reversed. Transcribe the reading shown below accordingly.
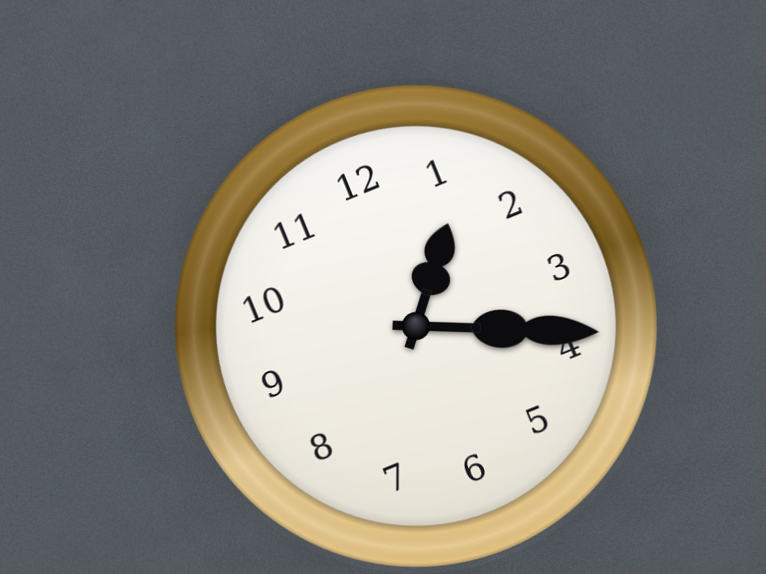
1h19
